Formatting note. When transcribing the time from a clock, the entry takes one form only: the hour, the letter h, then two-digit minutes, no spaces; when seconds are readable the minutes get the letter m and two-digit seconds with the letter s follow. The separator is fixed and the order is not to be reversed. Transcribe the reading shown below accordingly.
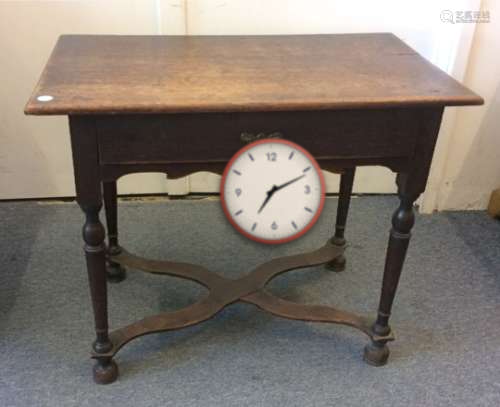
7h11
